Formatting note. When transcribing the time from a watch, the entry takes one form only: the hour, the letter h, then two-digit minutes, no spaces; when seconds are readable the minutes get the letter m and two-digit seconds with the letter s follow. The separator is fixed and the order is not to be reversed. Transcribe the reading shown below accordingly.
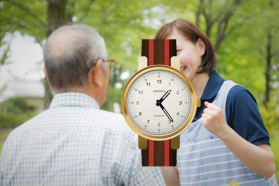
1h24
